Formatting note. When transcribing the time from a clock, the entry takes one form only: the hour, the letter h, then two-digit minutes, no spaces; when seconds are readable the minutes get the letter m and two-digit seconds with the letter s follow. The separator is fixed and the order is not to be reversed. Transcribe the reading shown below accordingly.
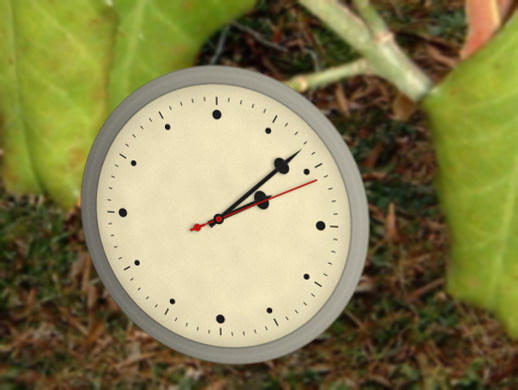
2h08m11s
